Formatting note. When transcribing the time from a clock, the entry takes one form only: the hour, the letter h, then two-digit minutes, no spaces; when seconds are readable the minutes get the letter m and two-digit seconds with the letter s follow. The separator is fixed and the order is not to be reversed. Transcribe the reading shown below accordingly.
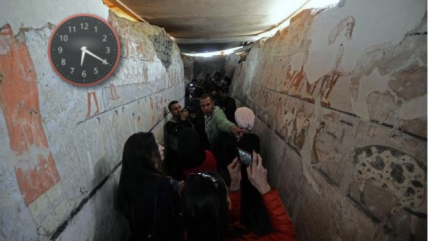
6h20
